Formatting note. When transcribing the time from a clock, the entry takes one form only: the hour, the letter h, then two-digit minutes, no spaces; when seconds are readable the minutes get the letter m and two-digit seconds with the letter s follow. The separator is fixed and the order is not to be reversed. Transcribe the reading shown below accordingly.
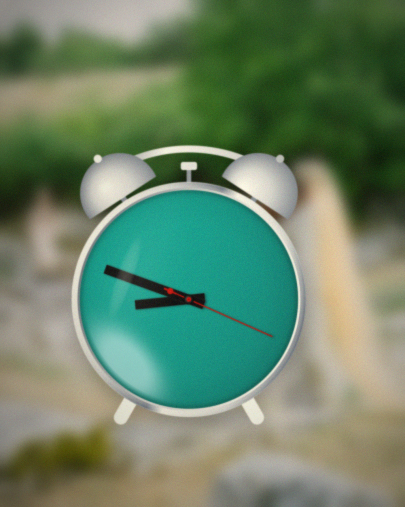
8h48m19s
